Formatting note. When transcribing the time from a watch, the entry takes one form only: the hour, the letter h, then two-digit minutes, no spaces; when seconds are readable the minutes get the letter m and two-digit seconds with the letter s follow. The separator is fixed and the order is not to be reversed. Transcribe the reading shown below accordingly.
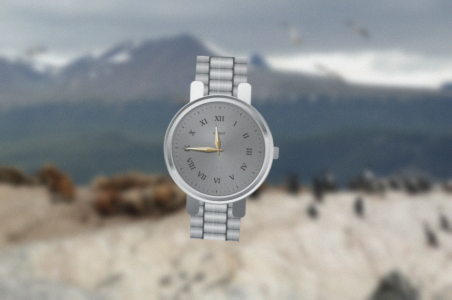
11h45
